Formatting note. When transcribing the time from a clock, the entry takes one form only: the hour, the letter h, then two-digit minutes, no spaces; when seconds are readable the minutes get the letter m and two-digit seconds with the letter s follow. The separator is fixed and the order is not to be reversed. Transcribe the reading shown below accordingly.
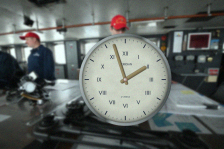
1h57
